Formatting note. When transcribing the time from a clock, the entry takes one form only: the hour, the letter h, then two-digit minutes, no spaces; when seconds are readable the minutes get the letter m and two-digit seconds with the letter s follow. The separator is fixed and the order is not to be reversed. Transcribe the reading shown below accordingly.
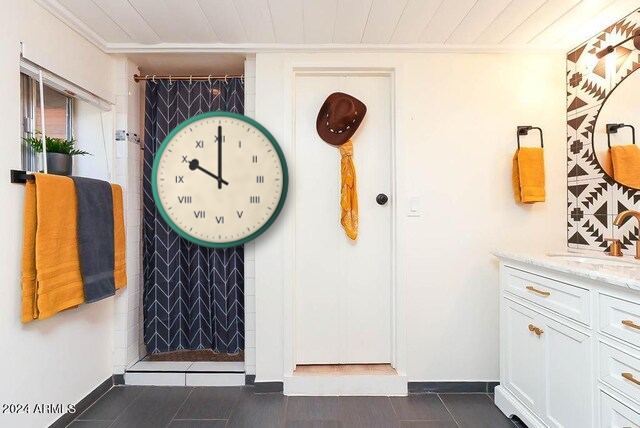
10h00
